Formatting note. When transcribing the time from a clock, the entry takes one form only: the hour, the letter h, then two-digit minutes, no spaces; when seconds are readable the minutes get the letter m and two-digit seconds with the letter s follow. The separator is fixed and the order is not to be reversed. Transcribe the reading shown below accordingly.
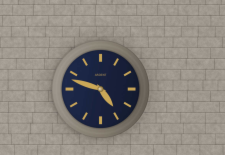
4h48
